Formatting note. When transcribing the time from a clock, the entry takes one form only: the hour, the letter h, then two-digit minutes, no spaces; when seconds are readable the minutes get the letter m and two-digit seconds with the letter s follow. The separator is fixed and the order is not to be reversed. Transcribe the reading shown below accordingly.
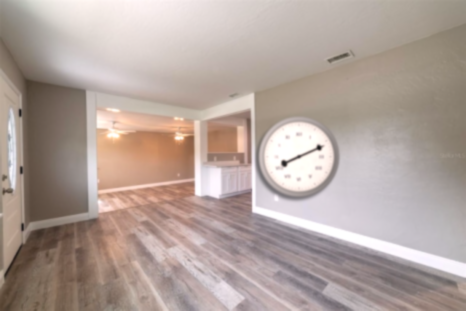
8h11
